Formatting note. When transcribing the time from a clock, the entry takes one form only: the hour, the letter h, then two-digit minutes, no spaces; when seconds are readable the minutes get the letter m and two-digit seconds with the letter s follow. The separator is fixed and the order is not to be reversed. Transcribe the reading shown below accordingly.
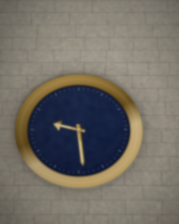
9h29
